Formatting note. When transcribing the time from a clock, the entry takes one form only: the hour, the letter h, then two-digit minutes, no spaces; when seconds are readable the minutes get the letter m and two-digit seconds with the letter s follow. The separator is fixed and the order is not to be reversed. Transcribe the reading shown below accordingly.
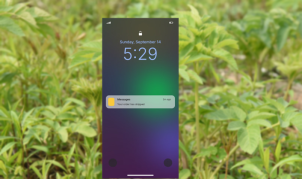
5h29
